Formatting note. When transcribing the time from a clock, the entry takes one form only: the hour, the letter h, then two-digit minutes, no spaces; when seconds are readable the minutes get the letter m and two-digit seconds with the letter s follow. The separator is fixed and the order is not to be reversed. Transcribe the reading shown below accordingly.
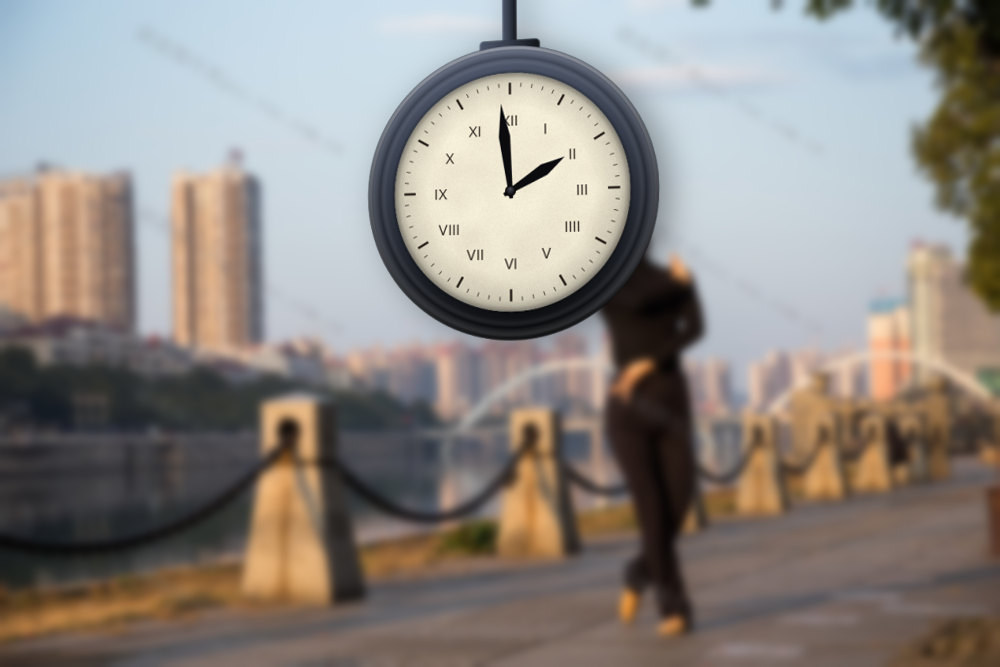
1h59
